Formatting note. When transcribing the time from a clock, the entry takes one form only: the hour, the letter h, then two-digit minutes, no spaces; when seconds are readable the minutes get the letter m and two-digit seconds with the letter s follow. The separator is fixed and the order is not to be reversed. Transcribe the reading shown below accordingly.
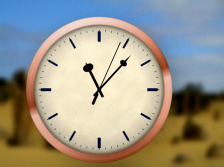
11h07m04s
